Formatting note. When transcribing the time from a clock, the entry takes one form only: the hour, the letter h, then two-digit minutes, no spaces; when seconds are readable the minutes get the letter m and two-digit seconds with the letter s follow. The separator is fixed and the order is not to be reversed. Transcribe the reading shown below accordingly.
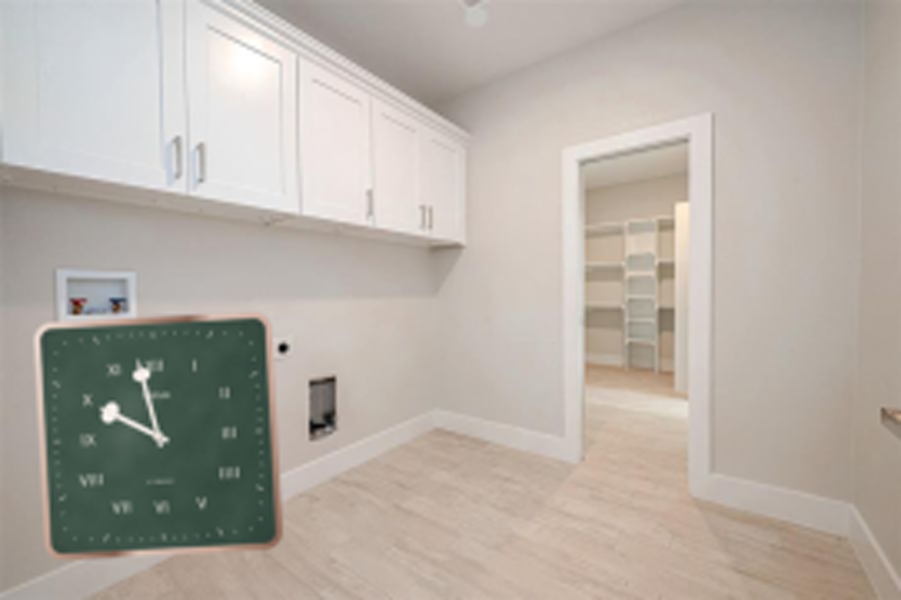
9h58
